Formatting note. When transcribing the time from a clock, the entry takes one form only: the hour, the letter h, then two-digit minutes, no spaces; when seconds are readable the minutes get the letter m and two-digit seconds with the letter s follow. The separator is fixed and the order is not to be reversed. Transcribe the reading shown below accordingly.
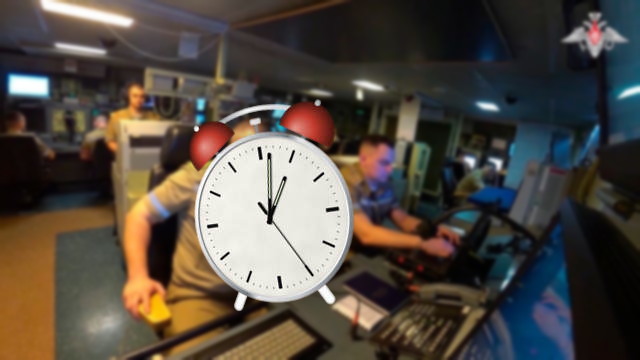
1h01m25s
